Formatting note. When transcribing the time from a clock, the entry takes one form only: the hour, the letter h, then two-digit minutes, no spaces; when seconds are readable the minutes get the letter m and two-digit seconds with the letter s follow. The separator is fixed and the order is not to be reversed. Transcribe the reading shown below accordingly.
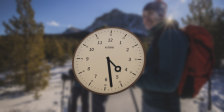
4h28
